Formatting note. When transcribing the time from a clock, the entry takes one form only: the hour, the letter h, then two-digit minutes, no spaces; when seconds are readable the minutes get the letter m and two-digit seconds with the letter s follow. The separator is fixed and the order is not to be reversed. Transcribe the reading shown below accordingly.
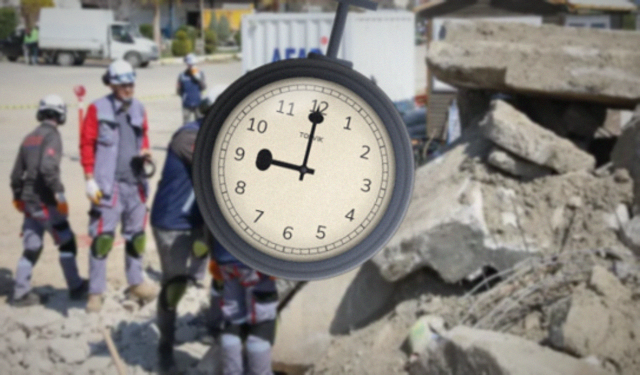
9h00
